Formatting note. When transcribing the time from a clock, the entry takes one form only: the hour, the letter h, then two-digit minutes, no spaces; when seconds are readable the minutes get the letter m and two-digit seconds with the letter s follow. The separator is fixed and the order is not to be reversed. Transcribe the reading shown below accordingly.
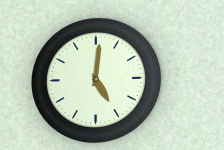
5h01
